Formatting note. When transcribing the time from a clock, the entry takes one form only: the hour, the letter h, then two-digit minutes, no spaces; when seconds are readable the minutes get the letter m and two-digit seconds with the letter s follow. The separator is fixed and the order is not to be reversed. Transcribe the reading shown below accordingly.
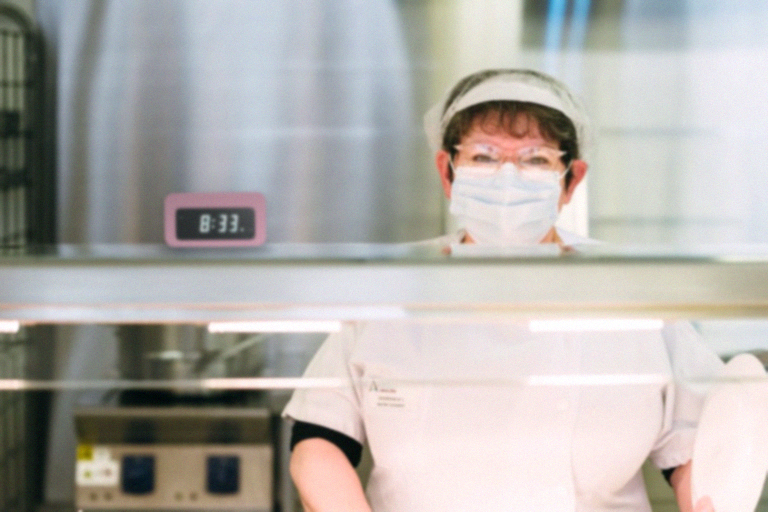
8h33
